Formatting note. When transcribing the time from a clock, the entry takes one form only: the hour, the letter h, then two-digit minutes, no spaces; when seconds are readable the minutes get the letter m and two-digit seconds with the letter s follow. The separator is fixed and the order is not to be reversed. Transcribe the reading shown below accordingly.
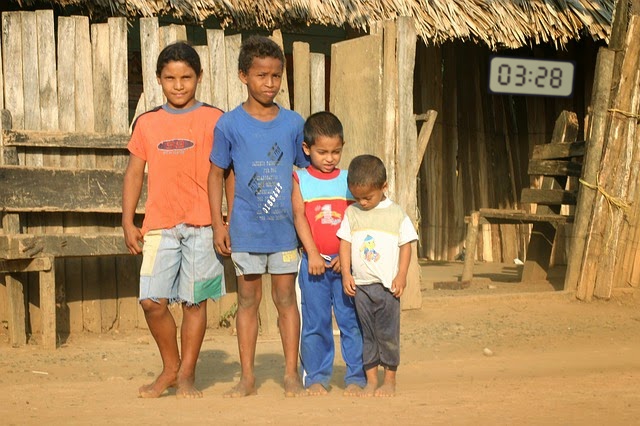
3h28
